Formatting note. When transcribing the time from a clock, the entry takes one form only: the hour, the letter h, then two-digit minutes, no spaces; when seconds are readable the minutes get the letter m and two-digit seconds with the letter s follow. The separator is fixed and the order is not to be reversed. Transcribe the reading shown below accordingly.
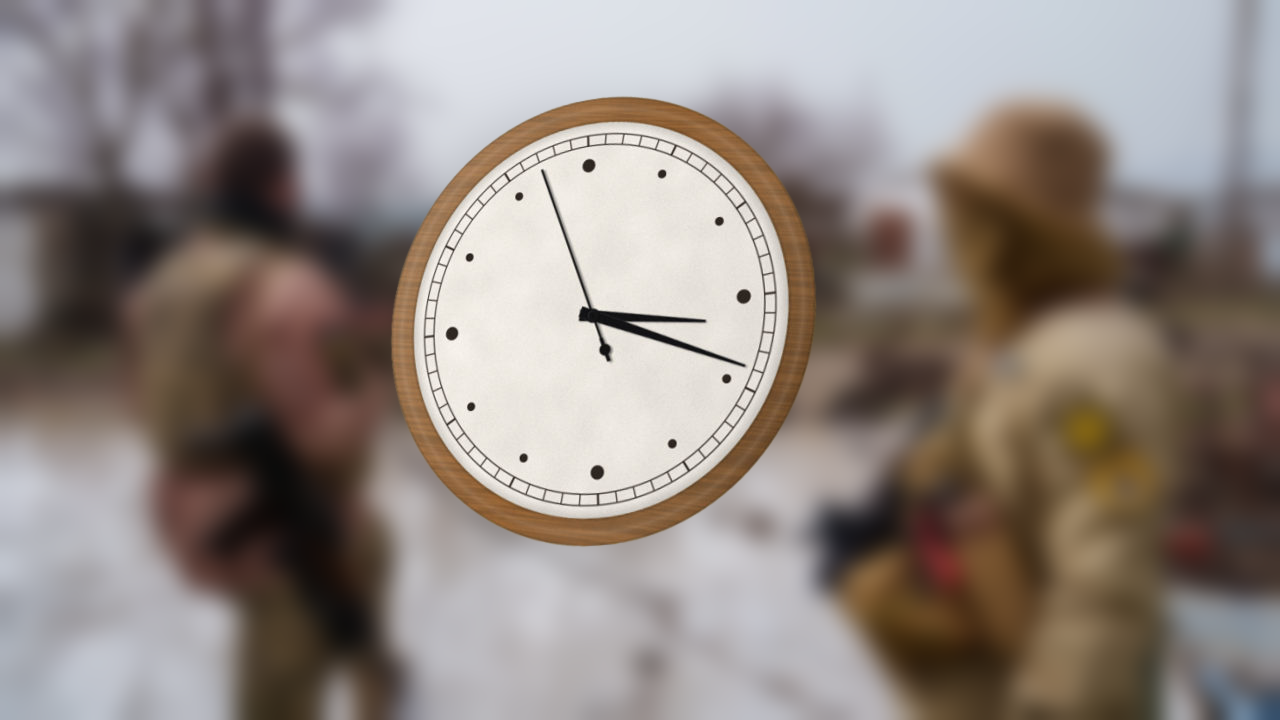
3h18m57s
